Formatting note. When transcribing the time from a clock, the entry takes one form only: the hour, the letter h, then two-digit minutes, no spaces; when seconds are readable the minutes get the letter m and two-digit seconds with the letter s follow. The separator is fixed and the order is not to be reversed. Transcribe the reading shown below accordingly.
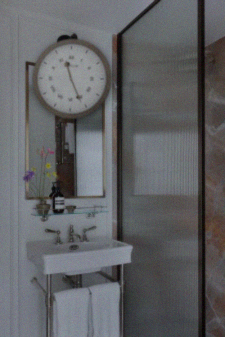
11h26
